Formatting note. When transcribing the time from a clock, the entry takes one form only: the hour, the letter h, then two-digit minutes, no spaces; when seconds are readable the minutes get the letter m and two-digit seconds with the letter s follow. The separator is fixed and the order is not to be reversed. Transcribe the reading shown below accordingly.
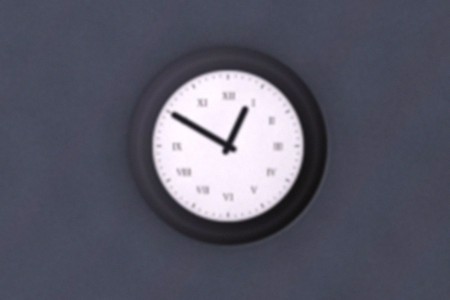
12h50
